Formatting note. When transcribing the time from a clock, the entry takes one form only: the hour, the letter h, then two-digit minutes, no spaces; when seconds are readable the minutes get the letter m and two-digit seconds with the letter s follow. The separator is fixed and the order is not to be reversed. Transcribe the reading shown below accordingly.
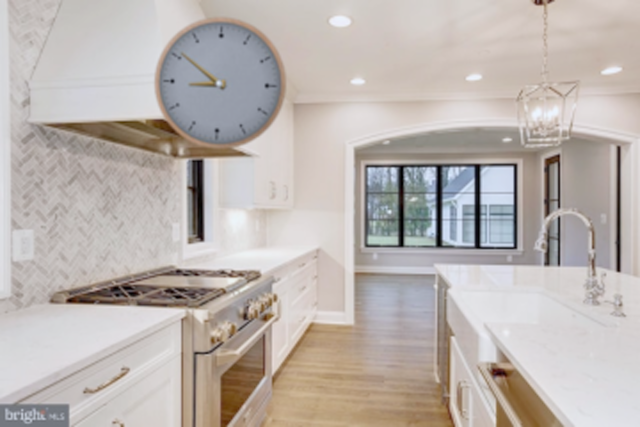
8h51
